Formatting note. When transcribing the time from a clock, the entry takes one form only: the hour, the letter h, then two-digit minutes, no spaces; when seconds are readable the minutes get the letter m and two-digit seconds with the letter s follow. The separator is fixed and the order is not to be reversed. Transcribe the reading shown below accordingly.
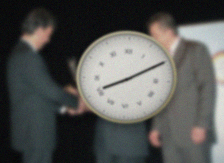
8h10
